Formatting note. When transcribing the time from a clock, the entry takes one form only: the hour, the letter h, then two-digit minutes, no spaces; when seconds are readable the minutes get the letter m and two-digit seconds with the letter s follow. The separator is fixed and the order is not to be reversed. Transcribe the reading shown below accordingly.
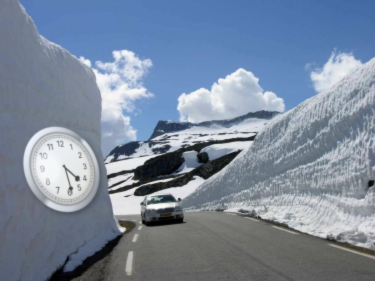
4h29
